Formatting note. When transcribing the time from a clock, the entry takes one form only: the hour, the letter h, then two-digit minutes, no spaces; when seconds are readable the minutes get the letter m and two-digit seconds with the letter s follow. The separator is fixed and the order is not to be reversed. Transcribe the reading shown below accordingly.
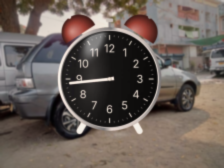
8h44
